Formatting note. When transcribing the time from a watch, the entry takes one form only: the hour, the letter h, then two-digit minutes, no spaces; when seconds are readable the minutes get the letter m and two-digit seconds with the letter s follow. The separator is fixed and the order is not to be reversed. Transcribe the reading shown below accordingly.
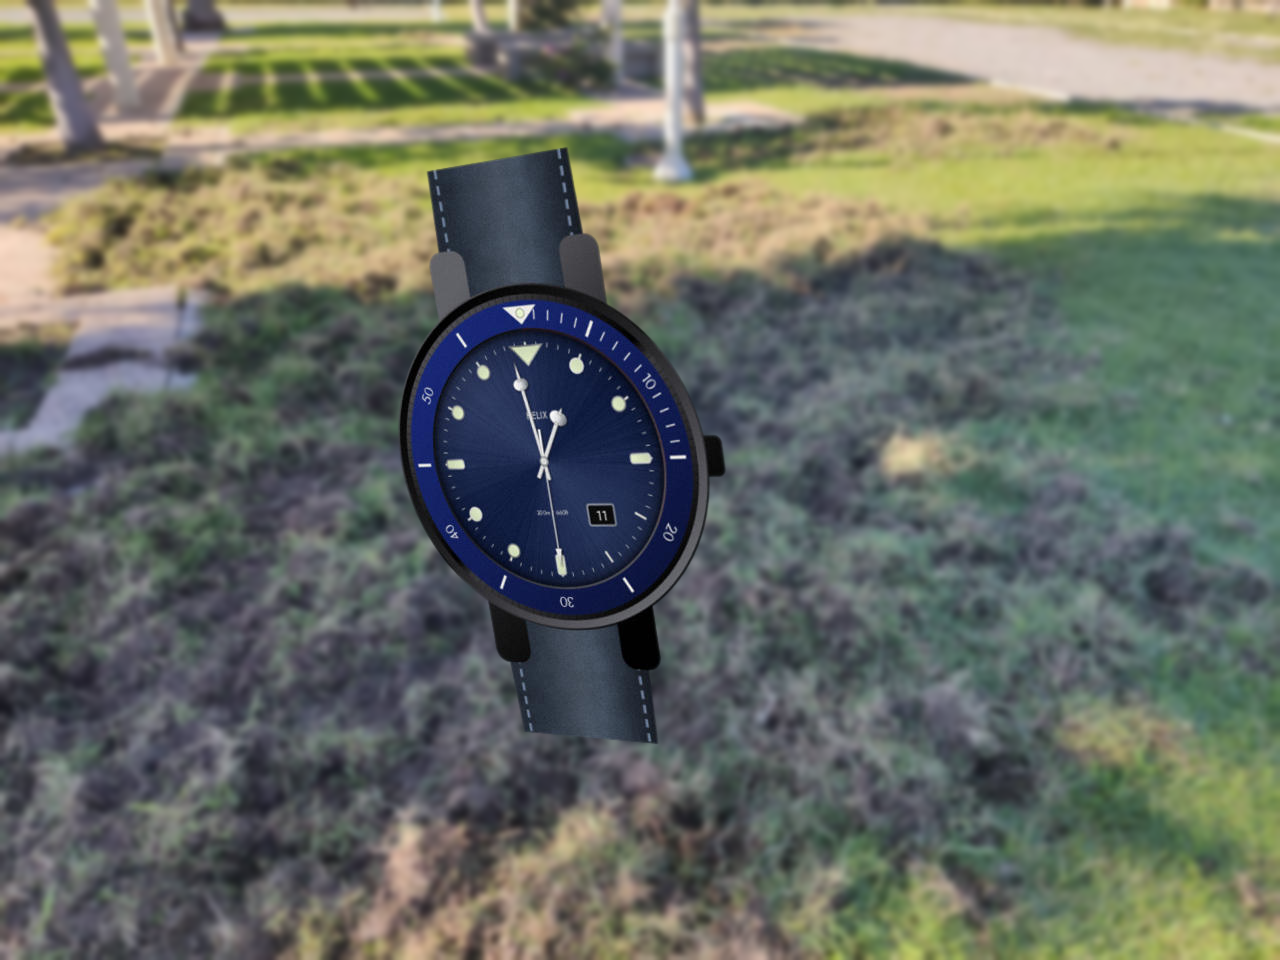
12h58m30s
